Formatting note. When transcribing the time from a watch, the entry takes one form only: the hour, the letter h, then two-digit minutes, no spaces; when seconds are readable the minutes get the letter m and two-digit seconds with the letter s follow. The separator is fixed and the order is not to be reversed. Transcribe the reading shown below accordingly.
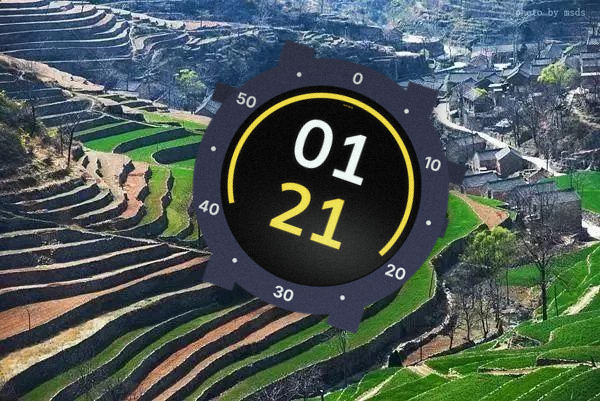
1h21
